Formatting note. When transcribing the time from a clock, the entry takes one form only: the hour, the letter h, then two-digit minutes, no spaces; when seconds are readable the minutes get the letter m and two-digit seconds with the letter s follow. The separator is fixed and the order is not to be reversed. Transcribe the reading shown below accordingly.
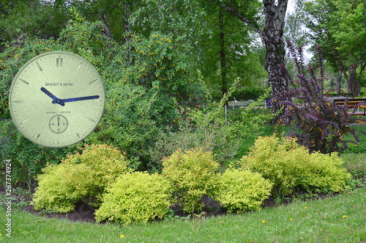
10h14
